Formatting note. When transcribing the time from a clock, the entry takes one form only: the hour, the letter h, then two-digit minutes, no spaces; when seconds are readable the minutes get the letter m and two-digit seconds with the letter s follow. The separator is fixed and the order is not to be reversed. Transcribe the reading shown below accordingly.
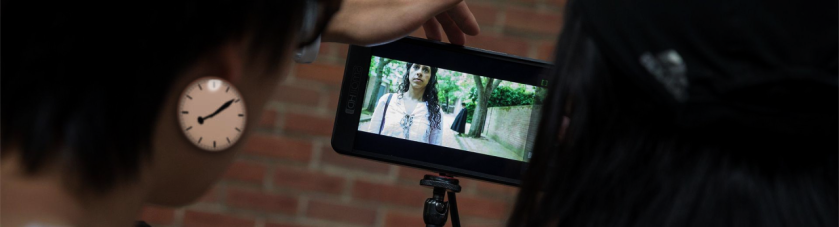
8h09
